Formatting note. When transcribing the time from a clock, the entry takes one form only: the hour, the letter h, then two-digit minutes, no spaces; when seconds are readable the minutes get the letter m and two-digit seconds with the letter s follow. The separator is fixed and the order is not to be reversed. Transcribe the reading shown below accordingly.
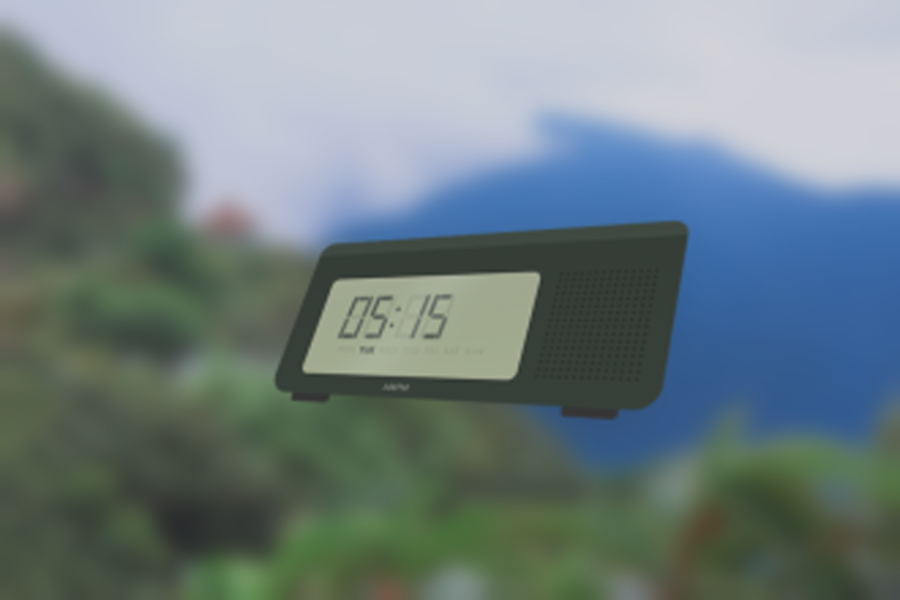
5h15
